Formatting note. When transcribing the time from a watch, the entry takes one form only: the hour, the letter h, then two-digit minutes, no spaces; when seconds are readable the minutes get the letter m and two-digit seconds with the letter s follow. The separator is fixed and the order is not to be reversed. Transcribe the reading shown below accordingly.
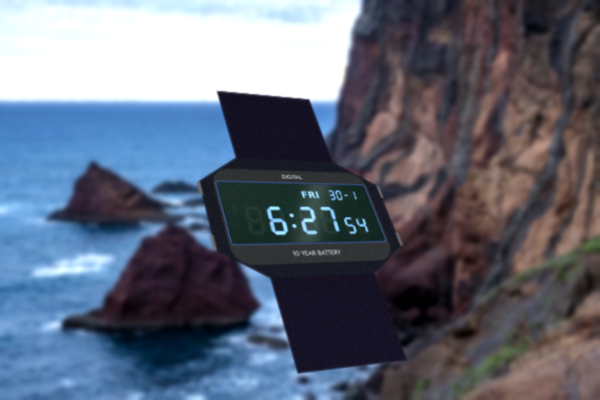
6h27m54s
